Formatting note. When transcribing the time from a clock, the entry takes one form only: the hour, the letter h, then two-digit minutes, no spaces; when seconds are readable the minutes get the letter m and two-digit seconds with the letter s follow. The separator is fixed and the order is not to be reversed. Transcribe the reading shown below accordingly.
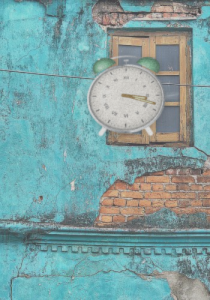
3h18
